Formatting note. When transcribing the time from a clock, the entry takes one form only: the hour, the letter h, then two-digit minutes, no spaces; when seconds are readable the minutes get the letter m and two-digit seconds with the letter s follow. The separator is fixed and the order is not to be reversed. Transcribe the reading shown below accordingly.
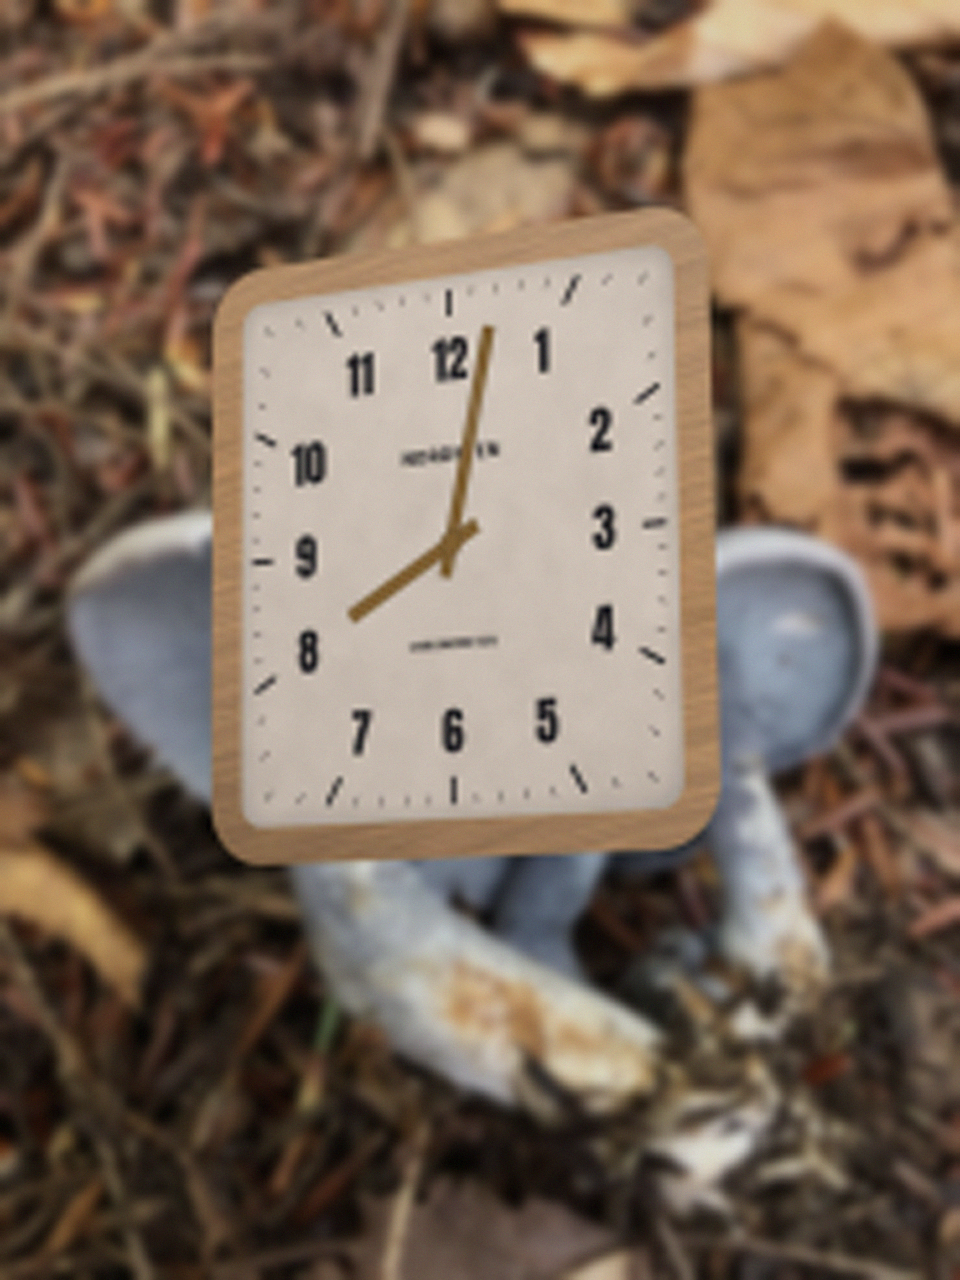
8h02
